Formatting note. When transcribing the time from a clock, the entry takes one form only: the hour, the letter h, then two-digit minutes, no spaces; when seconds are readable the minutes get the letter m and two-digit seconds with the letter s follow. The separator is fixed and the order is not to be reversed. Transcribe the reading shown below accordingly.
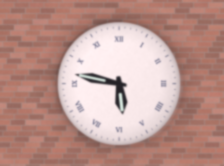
5h47
